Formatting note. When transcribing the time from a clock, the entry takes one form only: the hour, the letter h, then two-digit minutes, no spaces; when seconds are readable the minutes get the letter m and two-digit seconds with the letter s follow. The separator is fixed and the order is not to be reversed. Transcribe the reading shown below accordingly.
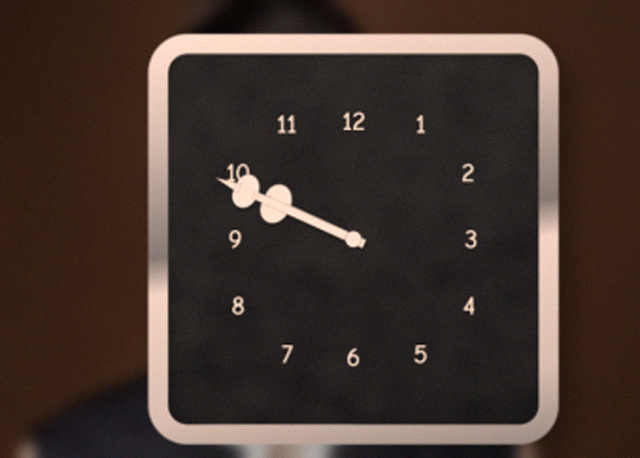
9h49
